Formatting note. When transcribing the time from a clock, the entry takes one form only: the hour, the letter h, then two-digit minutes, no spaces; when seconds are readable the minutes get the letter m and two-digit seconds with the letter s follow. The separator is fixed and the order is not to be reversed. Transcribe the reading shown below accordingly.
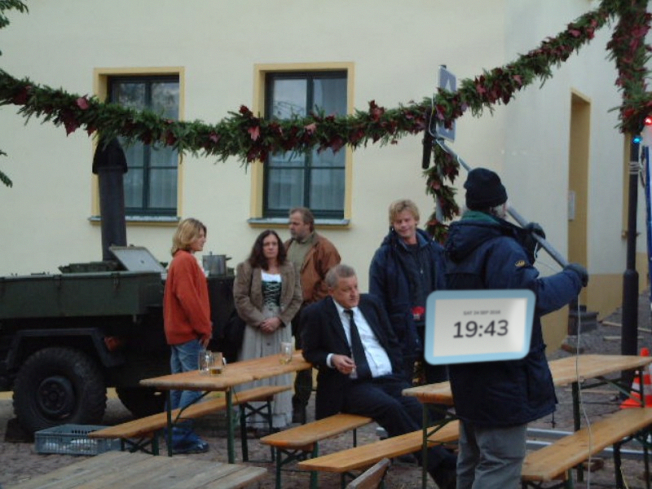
19h43
